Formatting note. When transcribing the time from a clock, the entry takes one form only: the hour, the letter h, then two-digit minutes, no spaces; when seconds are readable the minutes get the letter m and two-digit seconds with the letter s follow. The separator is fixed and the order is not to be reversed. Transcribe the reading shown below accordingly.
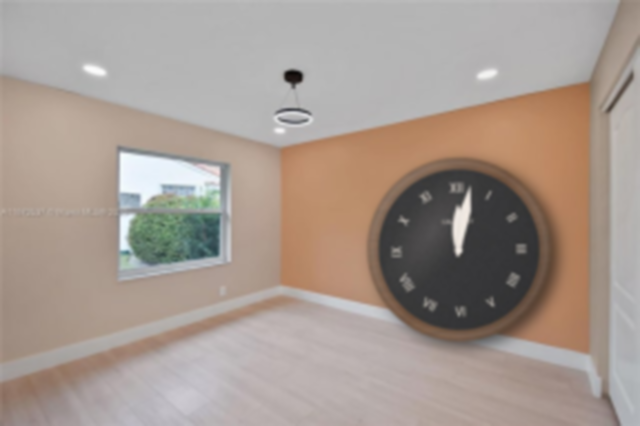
12h02
